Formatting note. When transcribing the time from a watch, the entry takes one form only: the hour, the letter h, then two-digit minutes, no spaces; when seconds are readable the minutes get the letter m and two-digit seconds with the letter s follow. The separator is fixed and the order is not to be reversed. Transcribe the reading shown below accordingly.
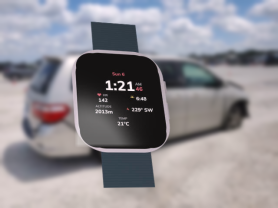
1h21
